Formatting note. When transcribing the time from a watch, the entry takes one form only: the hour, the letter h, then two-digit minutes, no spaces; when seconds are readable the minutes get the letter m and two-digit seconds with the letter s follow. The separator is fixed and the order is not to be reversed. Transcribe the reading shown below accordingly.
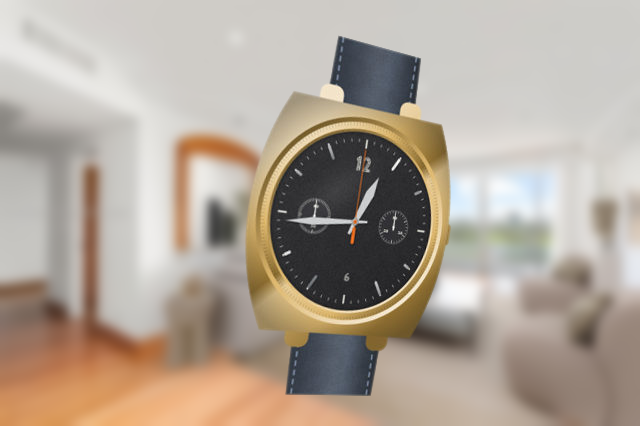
12h44
